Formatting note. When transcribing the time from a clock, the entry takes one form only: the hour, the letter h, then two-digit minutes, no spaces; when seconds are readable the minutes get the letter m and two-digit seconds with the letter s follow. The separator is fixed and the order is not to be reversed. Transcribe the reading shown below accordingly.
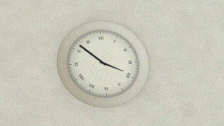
3h52
